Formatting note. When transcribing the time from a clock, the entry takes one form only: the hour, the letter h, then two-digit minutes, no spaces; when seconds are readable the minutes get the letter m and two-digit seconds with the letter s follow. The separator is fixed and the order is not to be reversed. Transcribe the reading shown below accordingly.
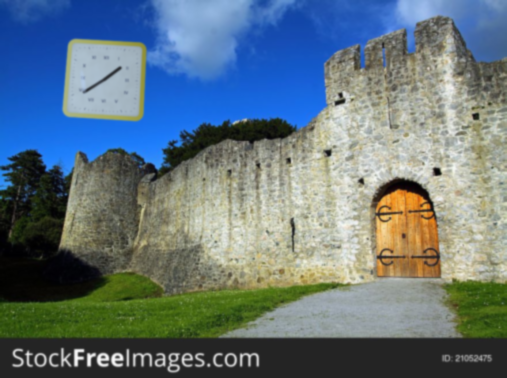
1h39
